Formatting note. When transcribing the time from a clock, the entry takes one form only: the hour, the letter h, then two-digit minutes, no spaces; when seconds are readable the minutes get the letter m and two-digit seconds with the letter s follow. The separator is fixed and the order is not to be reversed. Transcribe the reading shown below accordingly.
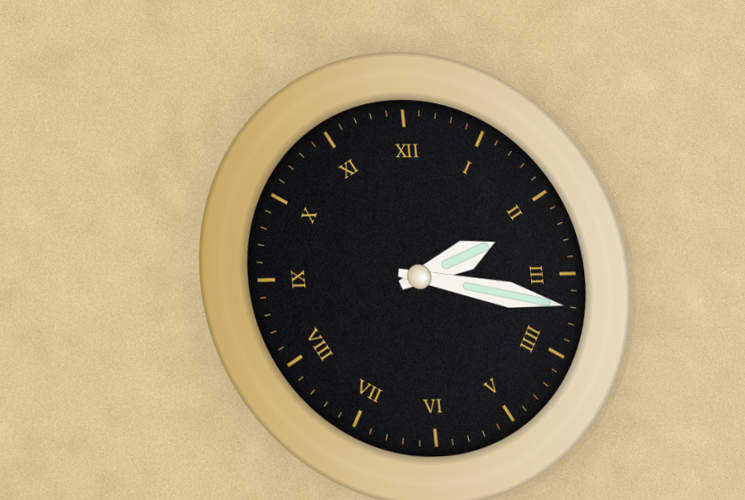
2h17
